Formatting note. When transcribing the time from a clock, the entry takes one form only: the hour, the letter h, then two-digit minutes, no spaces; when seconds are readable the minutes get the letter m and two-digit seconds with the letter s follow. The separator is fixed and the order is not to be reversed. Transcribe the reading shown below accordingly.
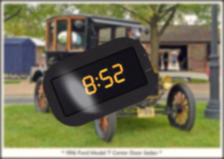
8h52
